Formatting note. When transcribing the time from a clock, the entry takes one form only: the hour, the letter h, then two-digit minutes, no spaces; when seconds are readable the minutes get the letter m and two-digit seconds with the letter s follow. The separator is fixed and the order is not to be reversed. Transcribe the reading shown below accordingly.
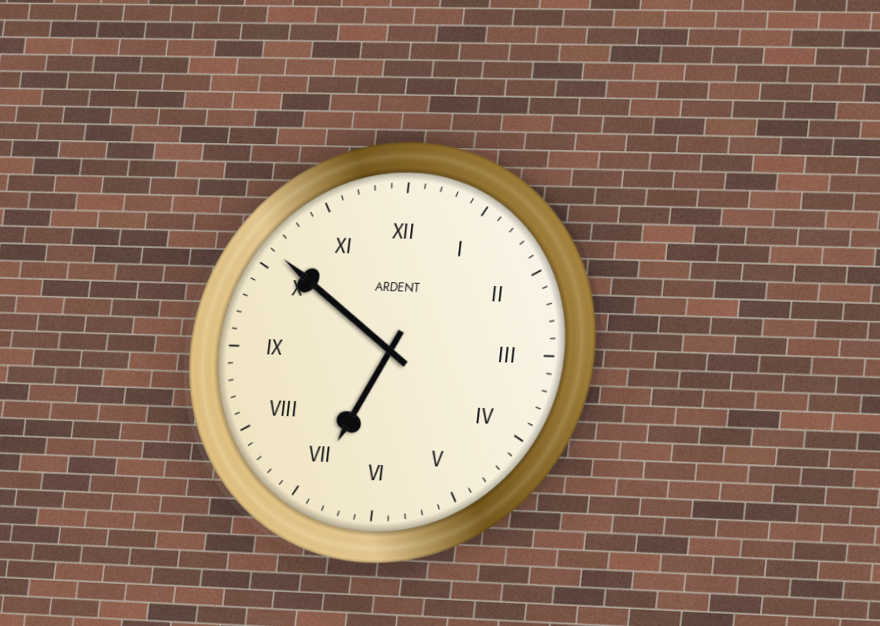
6h51
